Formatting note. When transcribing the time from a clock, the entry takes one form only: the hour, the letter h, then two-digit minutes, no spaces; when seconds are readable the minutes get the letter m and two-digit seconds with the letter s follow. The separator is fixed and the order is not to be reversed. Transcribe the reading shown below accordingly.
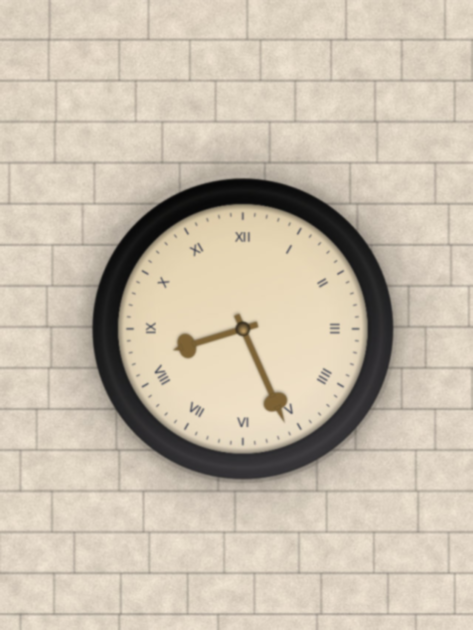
8h26
